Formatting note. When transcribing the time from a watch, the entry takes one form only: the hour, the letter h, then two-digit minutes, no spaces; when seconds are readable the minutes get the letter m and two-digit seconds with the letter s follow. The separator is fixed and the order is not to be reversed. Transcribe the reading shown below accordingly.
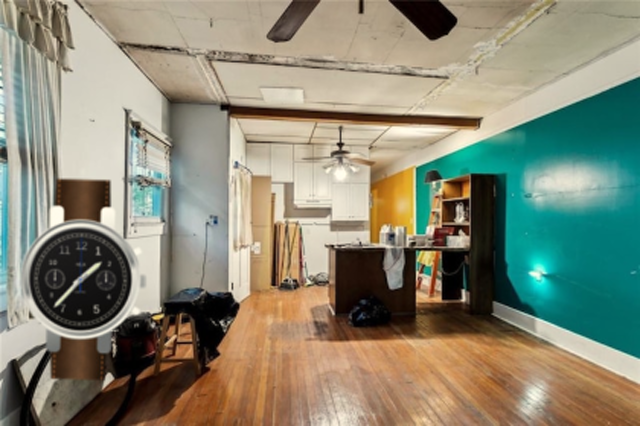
1h37
